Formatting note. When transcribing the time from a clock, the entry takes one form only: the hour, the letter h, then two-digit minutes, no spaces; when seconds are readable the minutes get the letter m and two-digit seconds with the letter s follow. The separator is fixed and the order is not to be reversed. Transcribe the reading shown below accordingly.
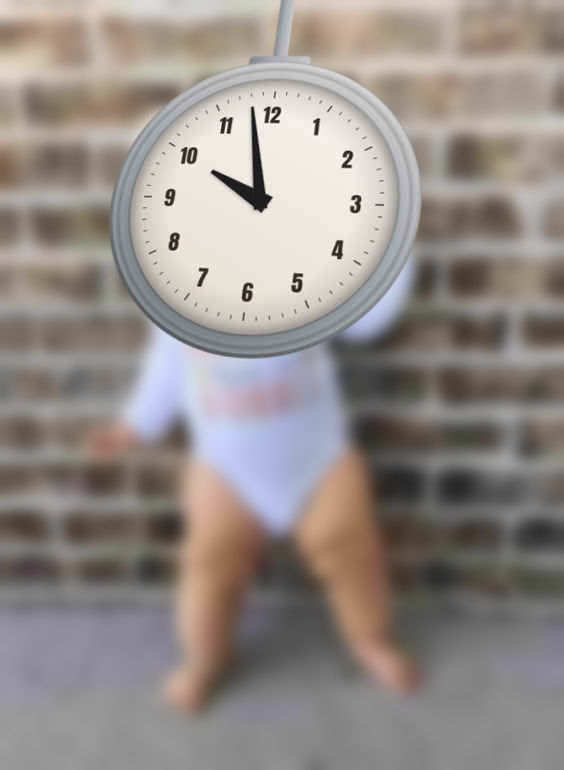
9h58
